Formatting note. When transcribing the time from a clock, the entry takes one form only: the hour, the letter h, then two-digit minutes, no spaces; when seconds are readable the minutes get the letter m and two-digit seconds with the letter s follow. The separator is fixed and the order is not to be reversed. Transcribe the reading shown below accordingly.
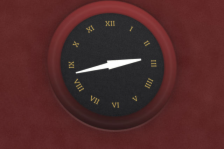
2h43
